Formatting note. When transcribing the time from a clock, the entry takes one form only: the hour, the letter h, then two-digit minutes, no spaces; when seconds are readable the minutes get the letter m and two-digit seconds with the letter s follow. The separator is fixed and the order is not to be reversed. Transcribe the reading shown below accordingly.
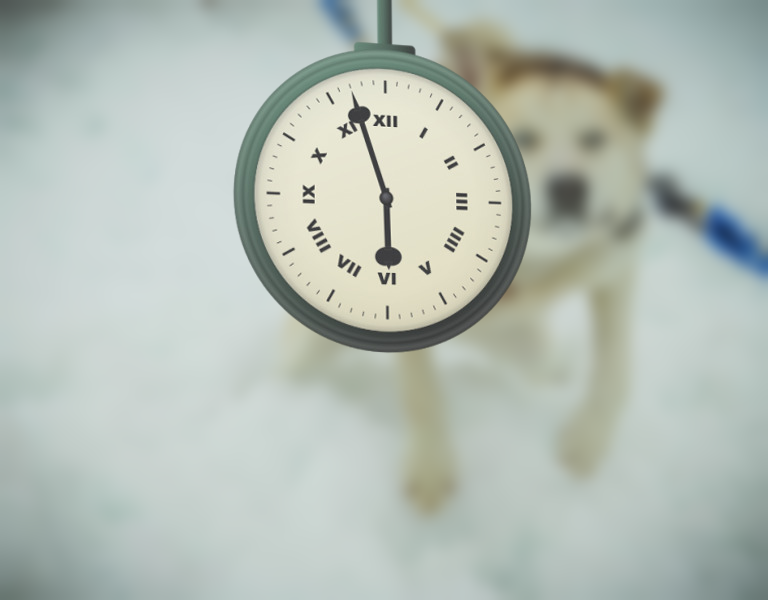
5h57
